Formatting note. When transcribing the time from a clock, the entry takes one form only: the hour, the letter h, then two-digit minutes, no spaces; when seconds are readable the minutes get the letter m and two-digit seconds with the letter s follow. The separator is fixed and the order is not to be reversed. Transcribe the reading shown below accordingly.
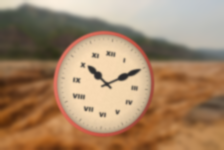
10h10
